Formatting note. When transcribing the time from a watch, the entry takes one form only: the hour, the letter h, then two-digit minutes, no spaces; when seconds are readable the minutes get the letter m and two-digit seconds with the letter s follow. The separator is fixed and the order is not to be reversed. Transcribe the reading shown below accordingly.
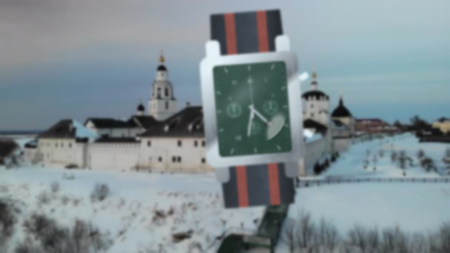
4h32
